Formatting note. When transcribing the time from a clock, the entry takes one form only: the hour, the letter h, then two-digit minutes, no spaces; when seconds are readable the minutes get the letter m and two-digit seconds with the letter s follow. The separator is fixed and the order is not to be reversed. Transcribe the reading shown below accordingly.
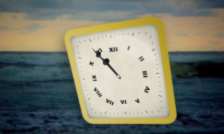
10h54
